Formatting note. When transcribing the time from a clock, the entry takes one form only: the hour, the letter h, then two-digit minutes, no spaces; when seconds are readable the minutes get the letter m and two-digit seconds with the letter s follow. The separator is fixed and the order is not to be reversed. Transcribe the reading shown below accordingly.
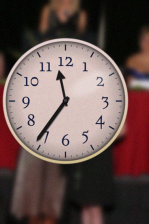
11h36
